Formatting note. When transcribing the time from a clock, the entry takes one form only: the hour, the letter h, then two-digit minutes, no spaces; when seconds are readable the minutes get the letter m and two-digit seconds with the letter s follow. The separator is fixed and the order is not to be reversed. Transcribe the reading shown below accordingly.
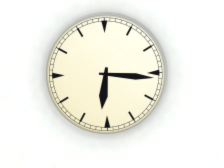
6h16
